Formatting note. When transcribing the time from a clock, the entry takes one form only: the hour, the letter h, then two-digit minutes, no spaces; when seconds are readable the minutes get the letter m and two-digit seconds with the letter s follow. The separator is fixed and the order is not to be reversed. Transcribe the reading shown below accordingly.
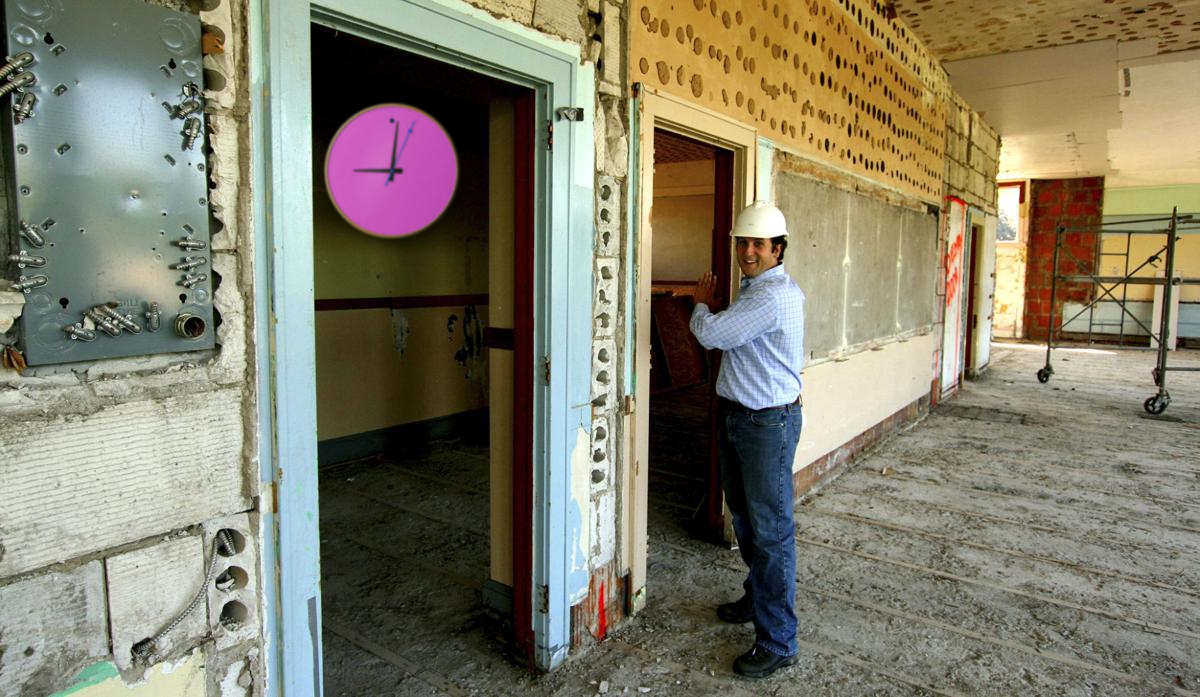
9h01m04s
